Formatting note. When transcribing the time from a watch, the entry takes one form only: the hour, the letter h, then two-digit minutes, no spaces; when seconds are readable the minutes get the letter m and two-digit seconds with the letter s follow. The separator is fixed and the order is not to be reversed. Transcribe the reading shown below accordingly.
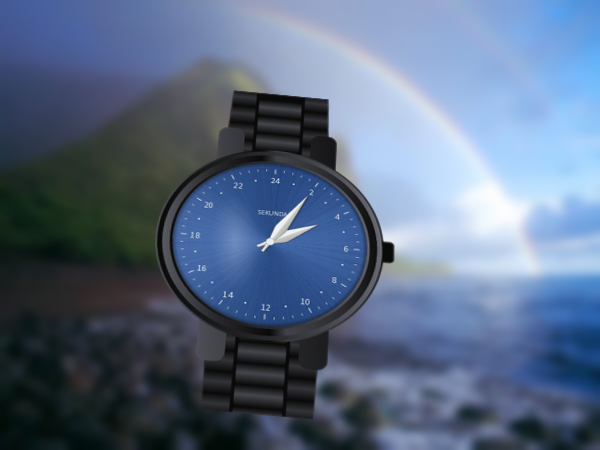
4h05
